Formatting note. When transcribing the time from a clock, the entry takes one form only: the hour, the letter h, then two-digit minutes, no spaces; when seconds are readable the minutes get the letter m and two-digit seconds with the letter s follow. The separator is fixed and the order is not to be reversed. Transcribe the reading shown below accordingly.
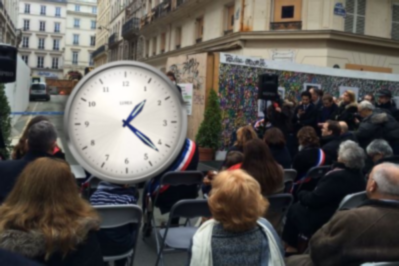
1h22
